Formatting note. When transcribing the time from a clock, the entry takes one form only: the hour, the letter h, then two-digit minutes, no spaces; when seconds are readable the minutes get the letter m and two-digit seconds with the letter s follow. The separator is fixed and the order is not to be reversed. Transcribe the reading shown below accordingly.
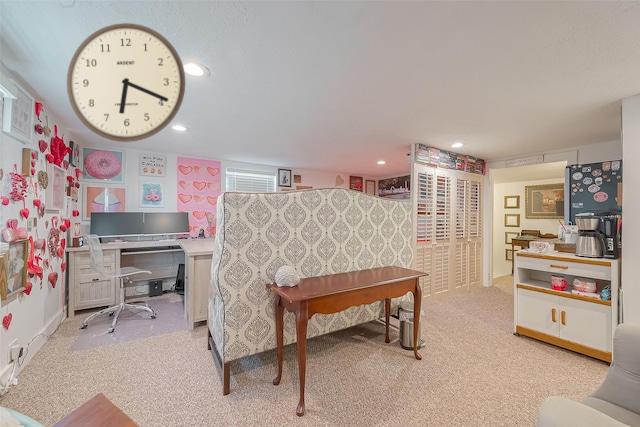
6h19
